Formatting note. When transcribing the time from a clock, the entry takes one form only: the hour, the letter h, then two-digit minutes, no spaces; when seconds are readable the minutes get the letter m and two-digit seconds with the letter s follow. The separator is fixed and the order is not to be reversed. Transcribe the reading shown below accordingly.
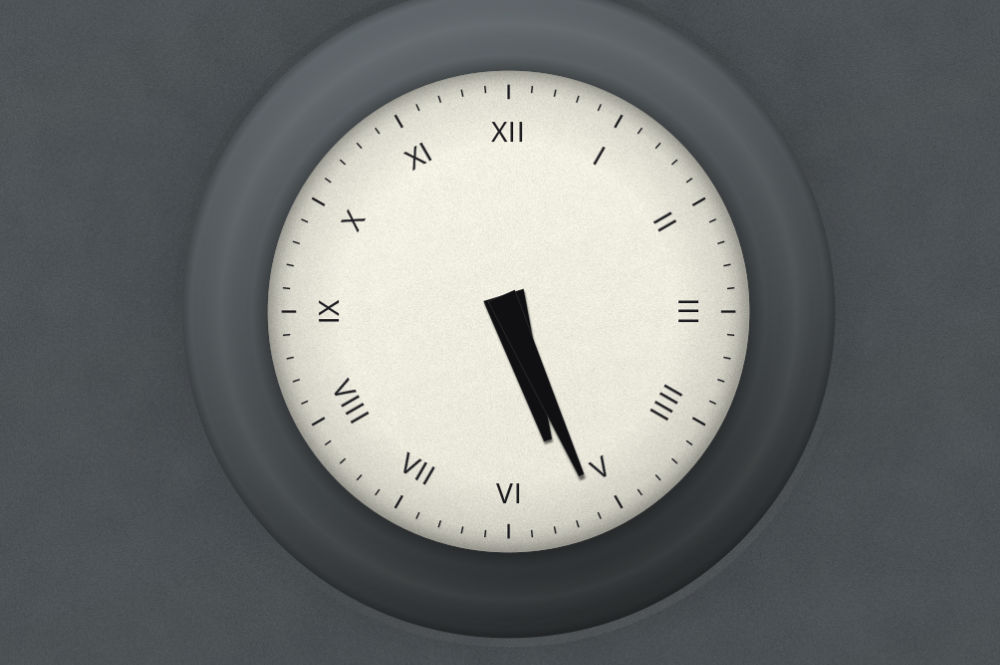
5h26
